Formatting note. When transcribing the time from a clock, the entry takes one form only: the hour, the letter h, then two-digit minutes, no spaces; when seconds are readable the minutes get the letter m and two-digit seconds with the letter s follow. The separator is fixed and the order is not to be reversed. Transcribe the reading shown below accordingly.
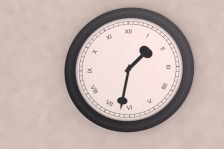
1h32
